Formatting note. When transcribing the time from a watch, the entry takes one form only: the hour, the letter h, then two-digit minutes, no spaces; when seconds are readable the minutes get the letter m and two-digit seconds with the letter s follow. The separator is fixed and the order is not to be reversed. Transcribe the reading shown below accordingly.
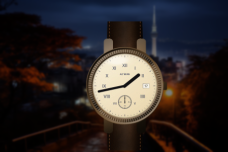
1h43
